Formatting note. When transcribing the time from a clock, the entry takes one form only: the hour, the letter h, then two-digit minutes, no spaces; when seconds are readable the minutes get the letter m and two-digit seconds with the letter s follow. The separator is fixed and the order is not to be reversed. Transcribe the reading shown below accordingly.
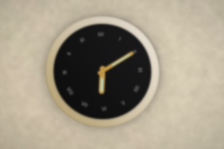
6h10
